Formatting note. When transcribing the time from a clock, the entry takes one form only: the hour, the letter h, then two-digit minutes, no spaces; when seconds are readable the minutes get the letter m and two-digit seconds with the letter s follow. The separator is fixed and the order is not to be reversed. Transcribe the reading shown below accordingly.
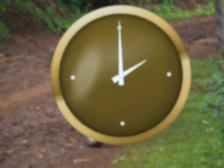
2h00
